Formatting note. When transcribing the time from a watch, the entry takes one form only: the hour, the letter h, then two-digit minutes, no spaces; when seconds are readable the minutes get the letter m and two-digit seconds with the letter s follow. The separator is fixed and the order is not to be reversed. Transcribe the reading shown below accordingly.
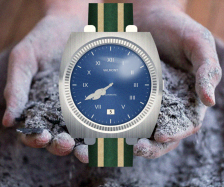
7h40
